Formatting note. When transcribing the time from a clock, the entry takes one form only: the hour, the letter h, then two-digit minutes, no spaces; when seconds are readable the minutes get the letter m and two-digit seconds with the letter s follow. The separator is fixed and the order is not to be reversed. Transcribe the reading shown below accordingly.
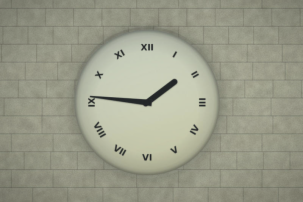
1h46
